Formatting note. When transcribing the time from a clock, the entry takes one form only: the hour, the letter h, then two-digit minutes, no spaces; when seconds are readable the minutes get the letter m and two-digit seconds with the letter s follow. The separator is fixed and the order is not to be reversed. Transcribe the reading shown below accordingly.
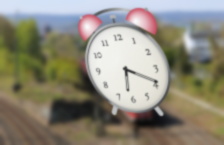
6h19
